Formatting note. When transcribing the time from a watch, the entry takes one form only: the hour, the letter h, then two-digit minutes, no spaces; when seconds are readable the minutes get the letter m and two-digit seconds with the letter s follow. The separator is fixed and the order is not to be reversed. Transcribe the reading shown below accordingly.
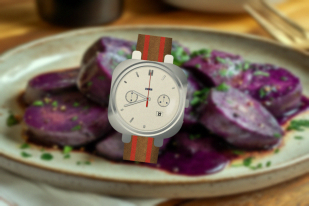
9h41
